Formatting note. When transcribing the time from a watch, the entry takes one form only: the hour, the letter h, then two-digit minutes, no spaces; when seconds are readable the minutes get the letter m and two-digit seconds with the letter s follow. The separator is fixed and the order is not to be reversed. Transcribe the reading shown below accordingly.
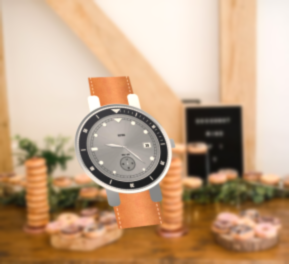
9h23
